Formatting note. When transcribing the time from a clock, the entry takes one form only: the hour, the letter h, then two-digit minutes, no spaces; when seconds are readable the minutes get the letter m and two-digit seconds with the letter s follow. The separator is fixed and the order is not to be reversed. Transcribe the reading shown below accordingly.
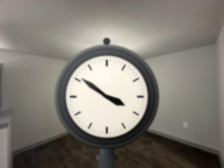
3h51
